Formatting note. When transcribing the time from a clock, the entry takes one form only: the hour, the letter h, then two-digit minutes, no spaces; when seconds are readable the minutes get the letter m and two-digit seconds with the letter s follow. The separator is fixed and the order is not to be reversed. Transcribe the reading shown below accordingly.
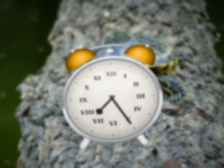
7h25
